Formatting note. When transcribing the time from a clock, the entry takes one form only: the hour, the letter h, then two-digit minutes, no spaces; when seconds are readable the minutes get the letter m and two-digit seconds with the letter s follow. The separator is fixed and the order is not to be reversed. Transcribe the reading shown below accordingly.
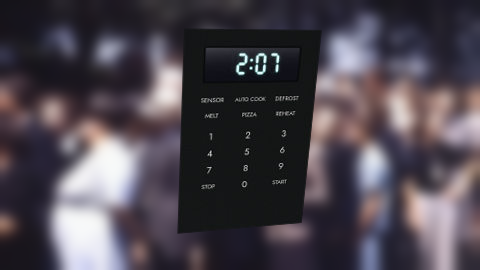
2h07
